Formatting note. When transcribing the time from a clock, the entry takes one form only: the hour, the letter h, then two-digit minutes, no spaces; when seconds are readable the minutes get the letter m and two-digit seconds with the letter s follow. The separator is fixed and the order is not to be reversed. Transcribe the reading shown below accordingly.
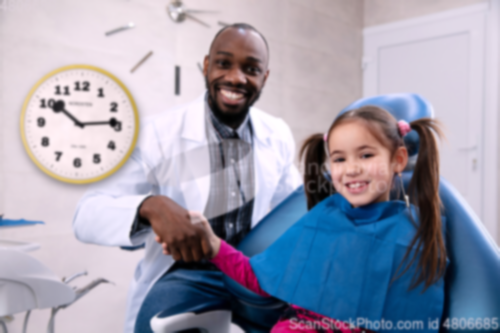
10h14
